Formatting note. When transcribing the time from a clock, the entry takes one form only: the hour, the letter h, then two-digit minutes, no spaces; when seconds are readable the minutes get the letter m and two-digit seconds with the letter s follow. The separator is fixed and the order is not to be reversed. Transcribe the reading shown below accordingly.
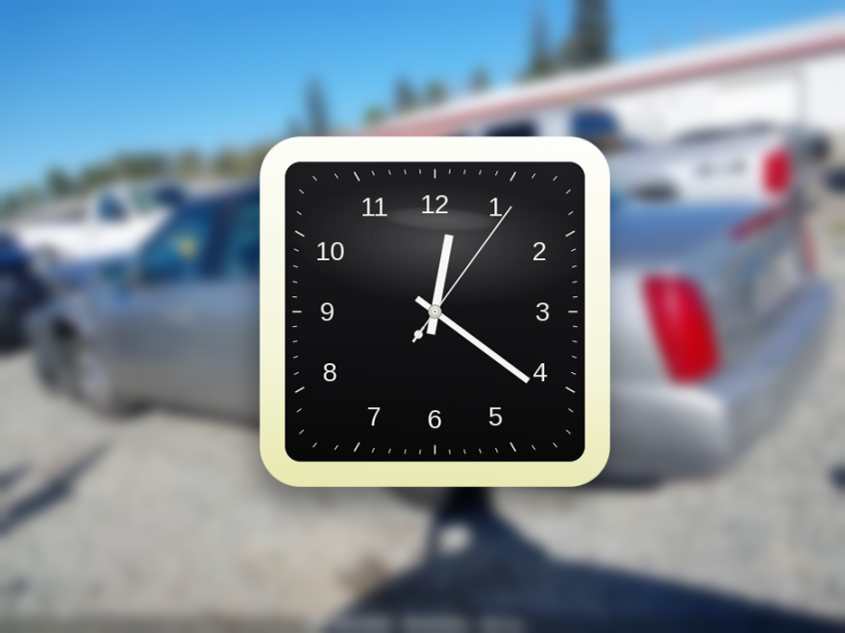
12h21m06s
